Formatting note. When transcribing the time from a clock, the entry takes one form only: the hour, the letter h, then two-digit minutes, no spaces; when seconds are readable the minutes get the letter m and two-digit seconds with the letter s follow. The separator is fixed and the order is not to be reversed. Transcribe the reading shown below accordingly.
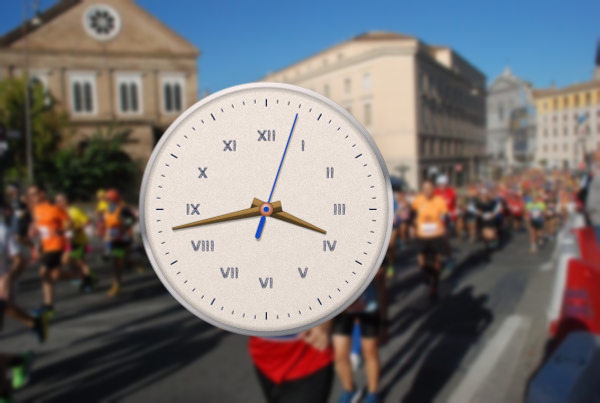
3h43m03s
